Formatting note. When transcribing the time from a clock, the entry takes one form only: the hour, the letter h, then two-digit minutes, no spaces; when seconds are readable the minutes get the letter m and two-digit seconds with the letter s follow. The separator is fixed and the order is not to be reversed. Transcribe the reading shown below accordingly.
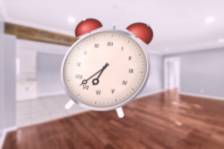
6h37
